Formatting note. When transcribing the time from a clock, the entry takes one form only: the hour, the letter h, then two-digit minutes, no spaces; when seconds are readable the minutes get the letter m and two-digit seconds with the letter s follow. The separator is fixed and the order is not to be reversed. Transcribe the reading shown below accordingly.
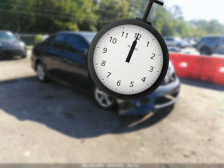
12h00
